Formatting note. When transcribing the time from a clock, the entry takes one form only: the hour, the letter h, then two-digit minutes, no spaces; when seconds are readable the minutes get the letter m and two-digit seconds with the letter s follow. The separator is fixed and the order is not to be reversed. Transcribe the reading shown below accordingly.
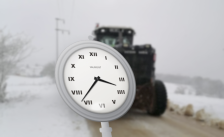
3h37
